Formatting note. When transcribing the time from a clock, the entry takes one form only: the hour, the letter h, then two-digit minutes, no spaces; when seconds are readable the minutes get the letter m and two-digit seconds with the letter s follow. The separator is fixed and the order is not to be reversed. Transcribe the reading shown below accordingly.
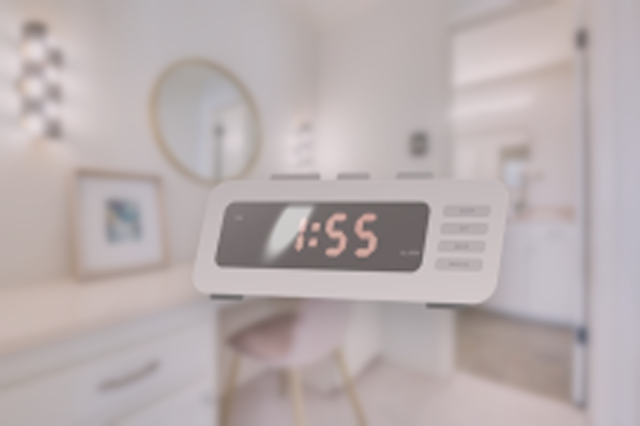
1h55
